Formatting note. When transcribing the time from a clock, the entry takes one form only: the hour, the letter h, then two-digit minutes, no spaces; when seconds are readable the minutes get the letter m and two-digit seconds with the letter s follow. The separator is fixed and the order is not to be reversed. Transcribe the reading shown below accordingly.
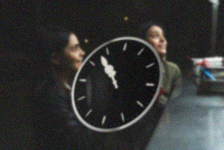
10h53
